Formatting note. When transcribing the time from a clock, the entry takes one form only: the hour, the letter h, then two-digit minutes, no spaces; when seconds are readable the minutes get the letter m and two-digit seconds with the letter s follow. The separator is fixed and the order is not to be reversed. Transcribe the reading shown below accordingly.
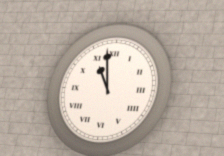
10h58
